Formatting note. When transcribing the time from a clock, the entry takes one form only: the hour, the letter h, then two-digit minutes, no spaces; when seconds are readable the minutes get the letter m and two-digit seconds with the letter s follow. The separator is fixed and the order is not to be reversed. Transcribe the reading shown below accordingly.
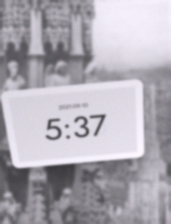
5h37
